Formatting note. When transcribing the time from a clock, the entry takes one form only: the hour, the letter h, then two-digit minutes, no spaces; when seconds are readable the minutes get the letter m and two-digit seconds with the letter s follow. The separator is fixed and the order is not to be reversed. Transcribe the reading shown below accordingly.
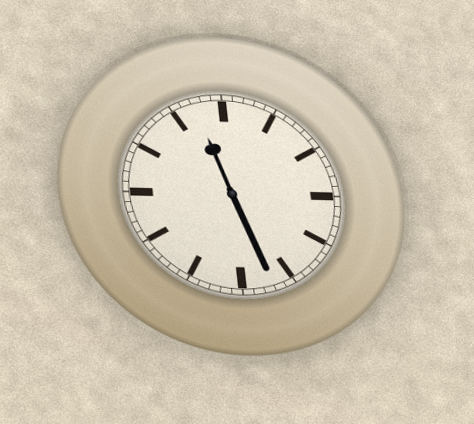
11h27
